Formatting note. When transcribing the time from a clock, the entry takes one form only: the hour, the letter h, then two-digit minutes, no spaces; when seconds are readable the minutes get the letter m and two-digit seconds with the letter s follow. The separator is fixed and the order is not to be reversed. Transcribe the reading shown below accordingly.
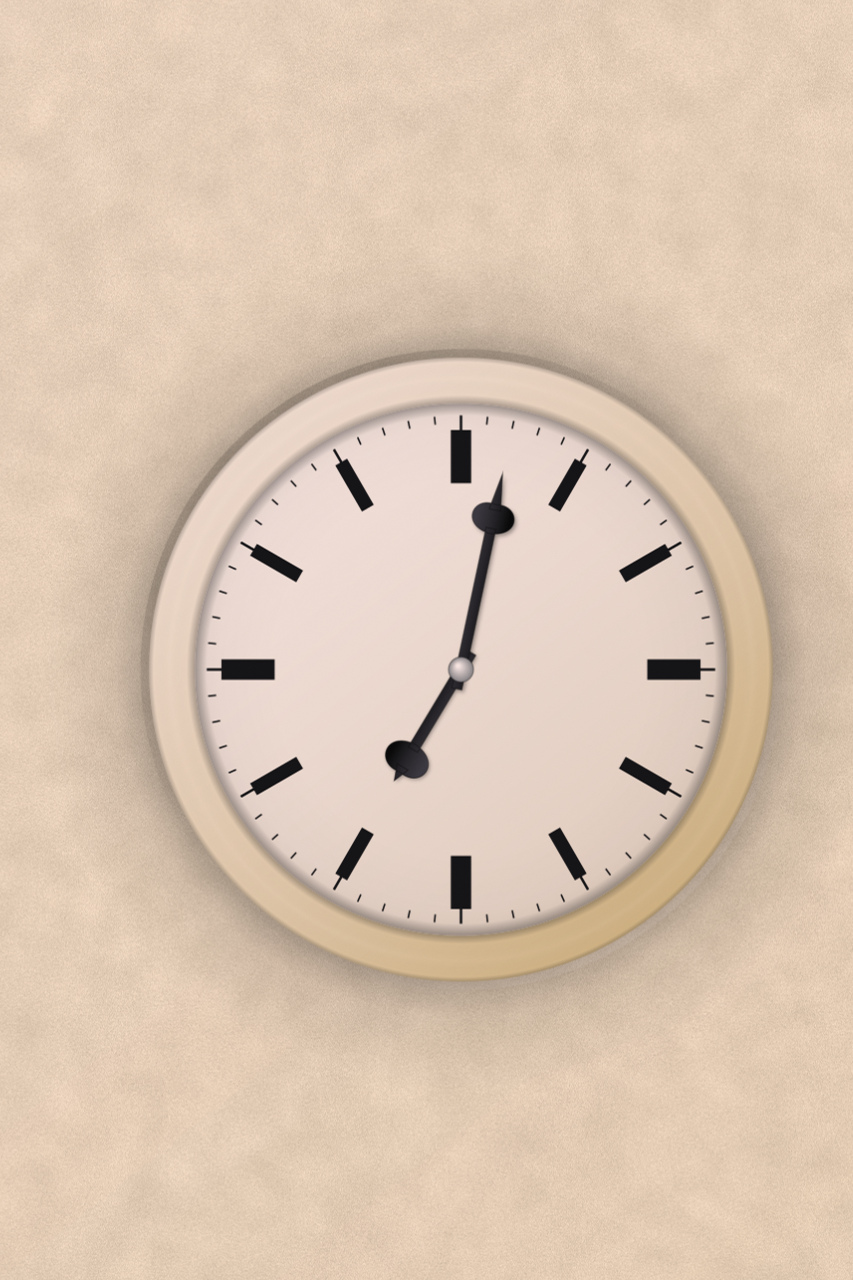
7h02
